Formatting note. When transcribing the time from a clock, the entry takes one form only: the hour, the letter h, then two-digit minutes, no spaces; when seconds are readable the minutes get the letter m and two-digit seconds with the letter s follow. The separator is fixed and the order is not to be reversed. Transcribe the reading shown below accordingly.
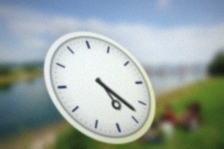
5h23
